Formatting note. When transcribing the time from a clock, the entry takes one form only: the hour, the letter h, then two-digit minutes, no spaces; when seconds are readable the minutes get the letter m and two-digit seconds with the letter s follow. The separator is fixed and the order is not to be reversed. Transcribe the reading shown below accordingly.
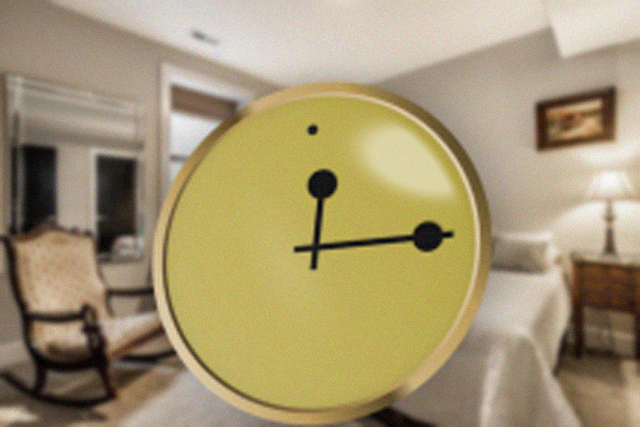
12h15
